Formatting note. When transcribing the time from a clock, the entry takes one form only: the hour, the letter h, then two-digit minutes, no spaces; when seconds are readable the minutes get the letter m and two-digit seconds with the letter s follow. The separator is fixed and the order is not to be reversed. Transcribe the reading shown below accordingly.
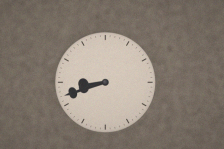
8h42
